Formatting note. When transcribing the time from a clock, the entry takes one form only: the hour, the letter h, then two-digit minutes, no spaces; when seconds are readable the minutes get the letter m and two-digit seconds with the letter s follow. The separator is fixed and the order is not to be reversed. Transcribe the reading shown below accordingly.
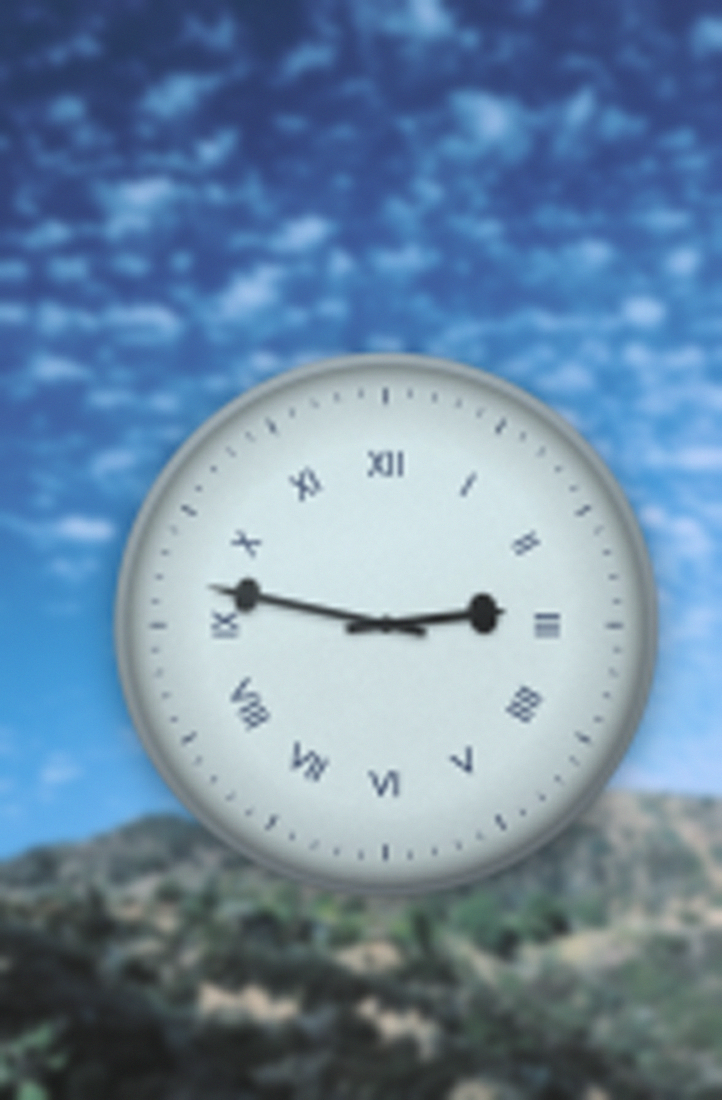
2h47
